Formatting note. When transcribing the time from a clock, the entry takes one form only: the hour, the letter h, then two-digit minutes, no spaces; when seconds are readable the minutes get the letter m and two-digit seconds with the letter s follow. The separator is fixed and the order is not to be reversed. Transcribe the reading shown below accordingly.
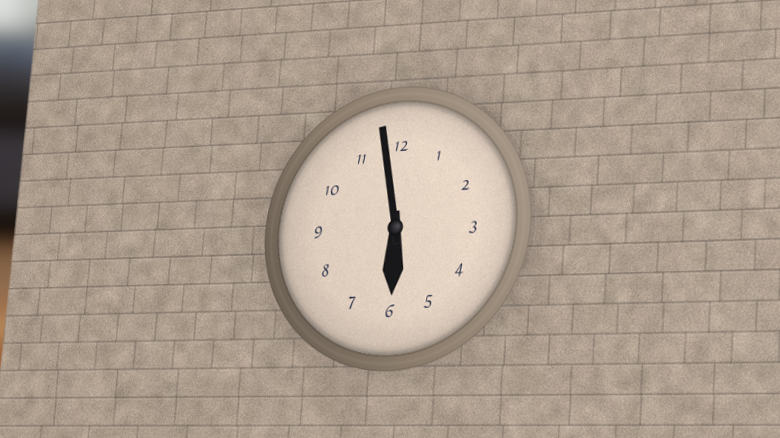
5h58
